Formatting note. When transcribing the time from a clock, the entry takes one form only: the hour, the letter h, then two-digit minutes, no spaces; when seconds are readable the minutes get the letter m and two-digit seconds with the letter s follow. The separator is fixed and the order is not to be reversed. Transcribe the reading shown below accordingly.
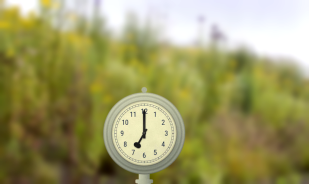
7h00
